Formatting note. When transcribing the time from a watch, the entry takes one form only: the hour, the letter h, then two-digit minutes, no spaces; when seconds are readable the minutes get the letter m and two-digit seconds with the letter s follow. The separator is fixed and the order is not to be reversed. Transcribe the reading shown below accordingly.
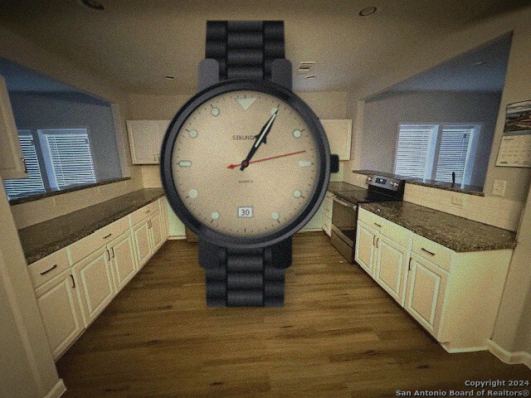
1h05m13s
